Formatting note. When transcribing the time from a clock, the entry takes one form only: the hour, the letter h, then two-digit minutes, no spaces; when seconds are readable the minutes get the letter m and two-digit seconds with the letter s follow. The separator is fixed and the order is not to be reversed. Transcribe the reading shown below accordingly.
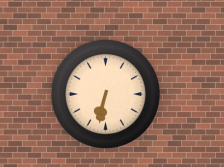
6h32
